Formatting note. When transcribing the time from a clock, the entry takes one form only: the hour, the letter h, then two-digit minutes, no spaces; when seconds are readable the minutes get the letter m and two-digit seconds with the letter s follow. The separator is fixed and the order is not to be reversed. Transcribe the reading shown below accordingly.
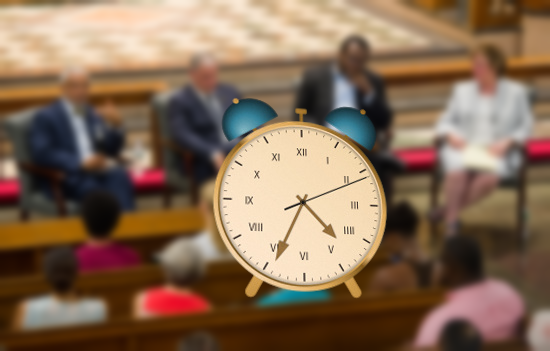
4h34m11s
